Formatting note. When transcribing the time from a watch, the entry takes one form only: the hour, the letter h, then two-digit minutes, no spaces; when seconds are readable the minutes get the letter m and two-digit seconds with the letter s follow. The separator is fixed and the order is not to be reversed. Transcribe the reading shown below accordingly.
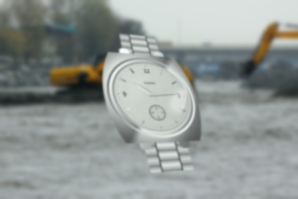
10h14
